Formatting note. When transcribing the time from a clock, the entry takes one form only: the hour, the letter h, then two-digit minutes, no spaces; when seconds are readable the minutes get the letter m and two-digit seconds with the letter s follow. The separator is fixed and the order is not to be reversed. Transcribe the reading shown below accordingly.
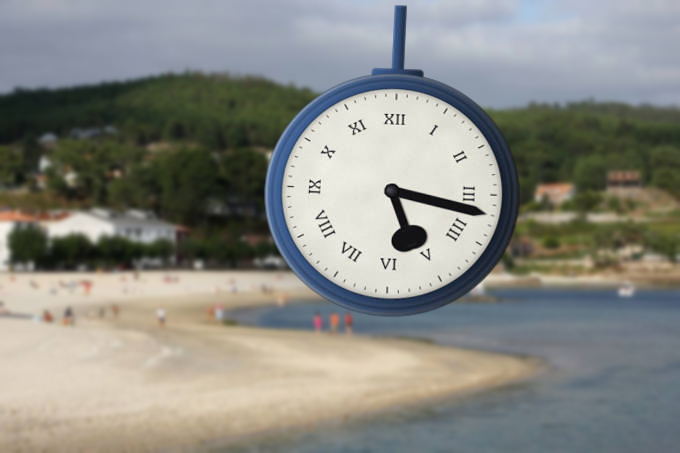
5h17
